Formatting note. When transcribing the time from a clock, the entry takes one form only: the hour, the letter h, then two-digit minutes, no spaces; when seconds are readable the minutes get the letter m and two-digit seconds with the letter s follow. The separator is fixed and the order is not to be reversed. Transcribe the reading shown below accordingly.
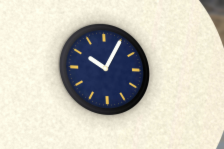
10h05
